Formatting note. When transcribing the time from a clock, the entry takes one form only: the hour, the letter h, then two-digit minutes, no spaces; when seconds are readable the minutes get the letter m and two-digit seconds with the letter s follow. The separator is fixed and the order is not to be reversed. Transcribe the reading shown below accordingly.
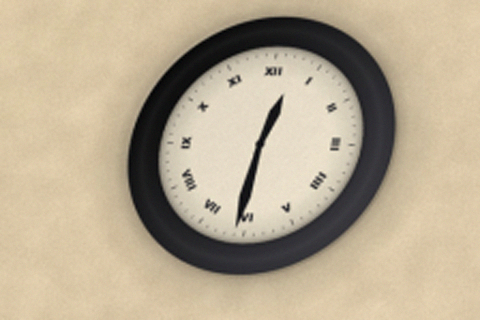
12h31
